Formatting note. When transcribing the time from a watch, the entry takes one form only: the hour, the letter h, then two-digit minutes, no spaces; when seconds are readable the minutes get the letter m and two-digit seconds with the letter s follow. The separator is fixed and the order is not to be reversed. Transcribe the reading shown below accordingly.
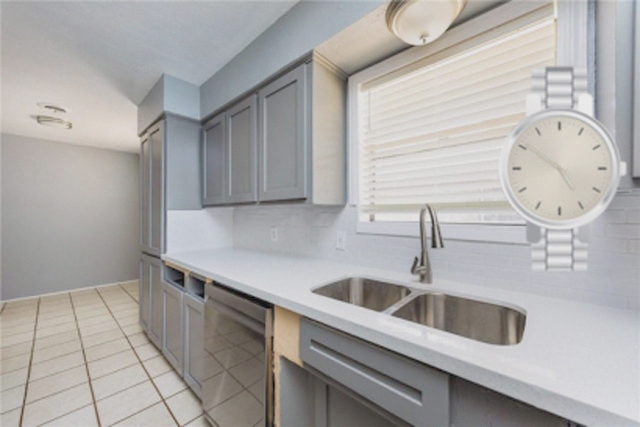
4h51
